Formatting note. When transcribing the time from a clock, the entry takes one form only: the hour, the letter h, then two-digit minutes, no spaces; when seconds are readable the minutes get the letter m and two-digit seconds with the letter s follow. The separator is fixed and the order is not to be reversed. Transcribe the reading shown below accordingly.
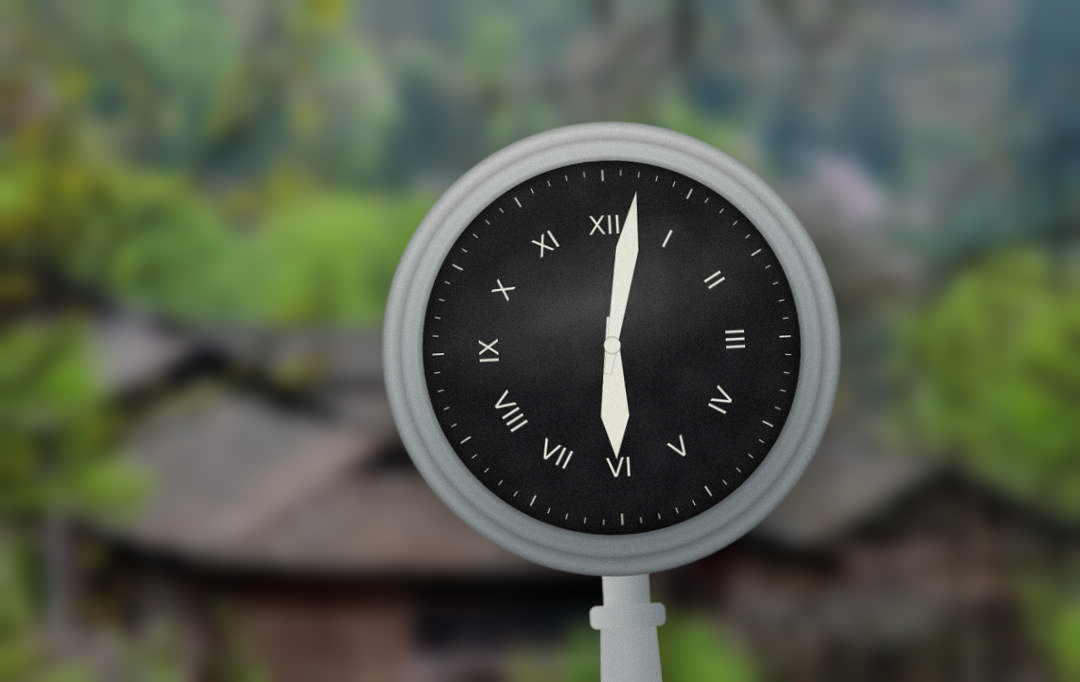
6h02
